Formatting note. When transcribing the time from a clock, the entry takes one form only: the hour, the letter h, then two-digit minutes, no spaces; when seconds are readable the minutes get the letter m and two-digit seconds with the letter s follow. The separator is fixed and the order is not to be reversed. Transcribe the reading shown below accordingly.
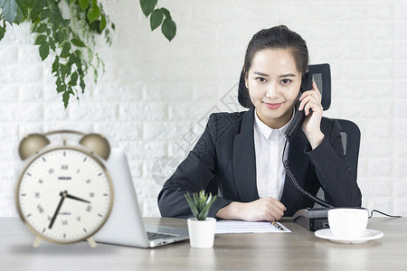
3h34
